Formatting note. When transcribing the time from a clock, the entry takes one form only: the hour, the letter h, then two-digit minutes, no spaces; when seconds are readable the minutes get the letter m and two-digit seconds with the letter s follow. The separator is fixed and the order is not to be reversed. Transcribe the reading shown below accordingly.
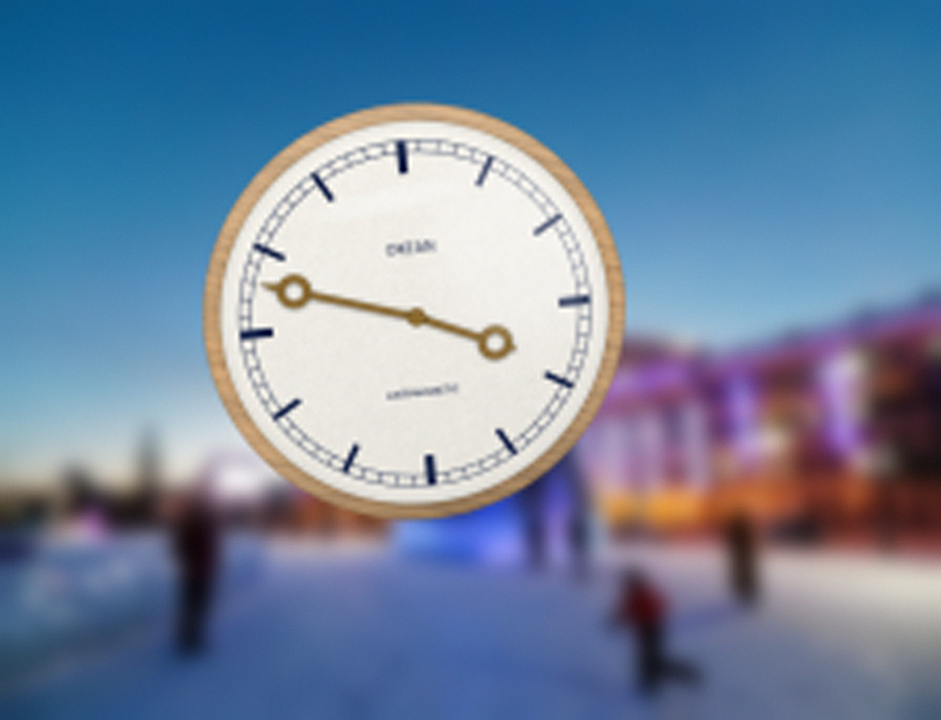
3h48
